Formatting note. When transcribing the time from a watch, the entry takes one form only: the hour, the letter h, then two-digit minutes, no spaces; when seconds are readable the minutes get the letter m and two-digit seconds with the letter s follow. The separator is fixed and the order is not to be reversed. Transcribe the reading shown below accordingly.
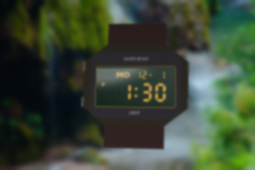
1h30
